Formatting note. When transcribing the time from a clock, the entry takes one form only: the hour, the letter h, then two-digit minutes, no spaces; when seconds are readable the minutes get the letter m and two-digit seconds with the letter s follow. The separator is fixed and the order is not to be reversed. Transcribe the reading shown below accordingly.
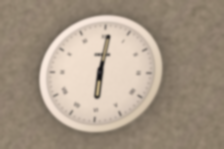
6h01
